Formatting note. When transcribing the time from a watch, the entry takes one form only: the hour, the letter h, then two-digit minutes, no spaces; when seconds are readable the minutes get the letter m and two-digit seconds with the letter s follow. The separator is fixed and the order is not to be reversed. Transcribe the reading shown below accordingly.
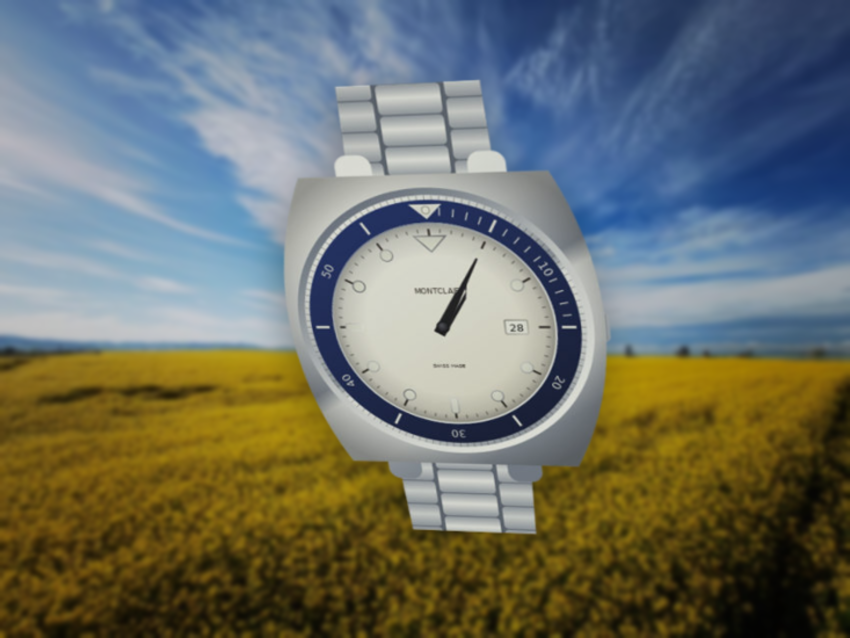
1h05
